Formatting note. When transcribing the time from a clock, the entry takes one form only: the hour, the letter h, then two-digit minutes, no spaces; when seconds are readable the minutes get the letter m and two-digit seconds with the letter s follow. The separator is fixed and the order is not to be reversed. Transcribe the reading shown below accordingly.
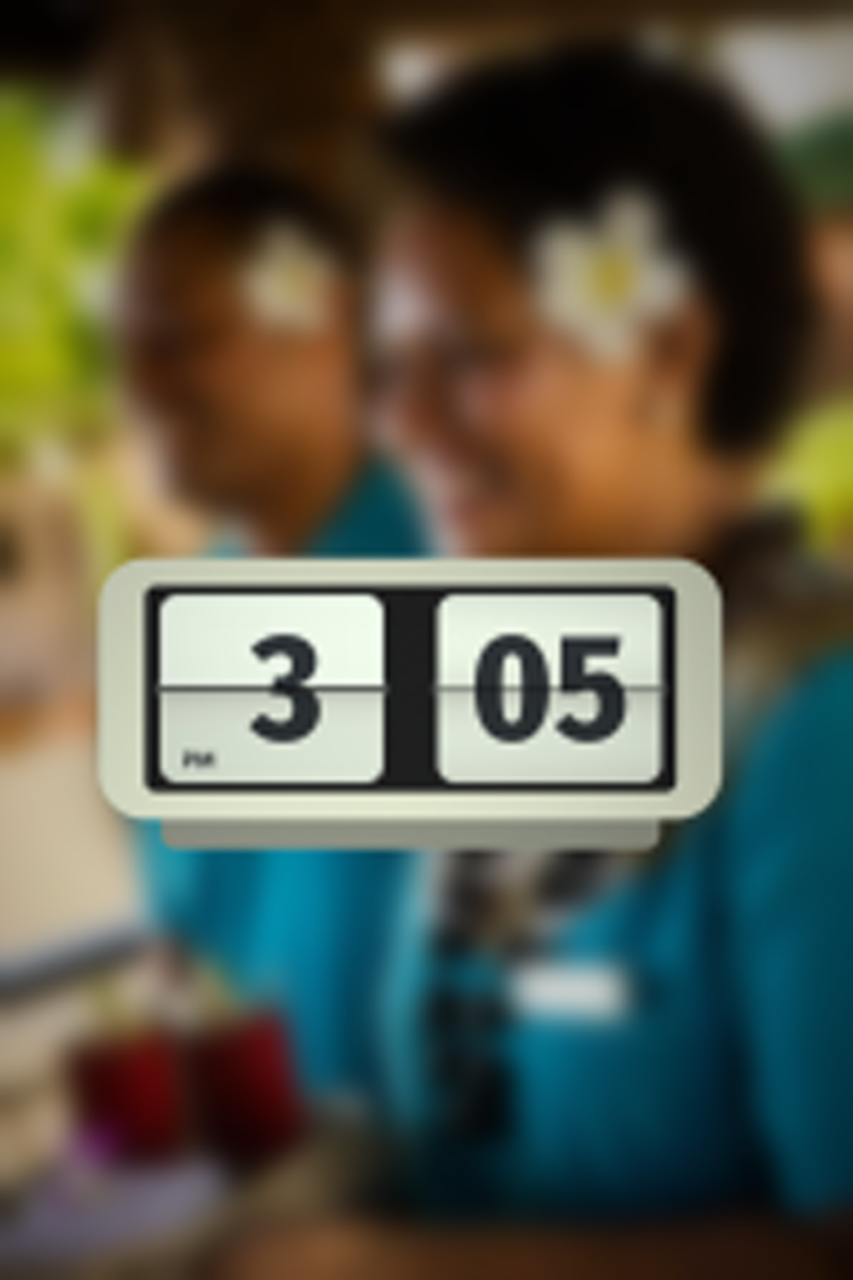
3h05
